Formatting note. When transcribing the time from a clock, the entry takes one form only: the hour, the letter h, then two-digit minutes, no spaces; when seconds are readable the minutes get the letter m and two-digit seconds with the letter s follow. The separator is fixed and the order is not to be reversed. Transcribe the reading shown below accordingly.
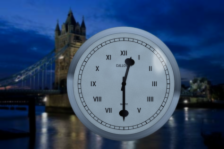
12h30
